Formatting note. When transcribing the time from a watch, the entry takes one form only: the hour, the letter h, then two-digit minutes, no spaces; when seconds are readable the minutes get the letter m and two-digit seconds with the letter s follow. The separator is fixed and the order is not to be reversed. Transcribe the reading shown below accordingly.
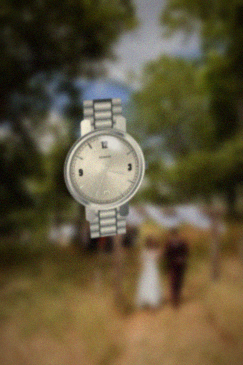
3h34
